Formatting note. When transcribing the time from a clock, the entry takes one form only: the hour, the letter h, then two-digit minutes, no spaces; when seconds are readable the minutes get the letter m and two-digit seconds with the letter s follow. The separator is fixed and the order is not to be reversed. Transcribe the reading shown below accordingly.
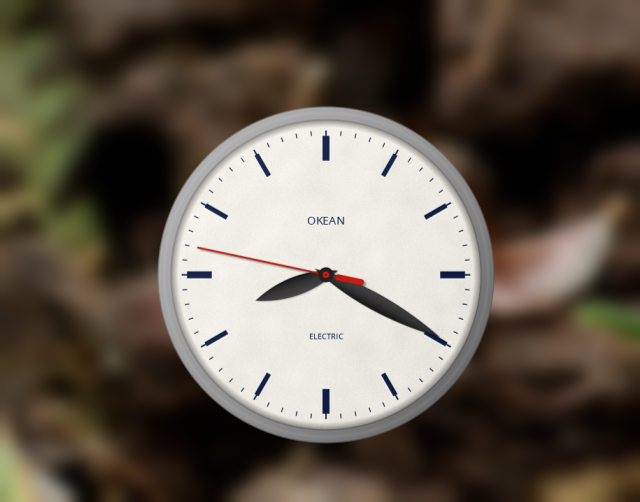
8h19m47s
